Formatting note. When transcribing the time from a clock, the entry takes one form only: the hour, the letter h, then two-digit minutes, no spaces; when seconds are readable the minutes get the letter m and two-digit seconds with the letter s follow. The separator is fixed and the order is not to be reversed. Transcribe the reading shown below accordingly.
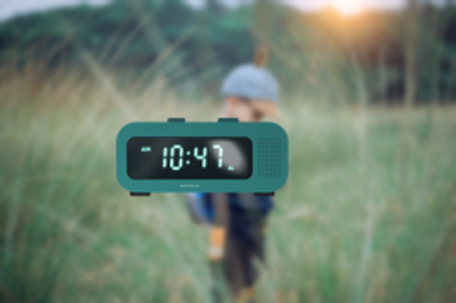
10h47
